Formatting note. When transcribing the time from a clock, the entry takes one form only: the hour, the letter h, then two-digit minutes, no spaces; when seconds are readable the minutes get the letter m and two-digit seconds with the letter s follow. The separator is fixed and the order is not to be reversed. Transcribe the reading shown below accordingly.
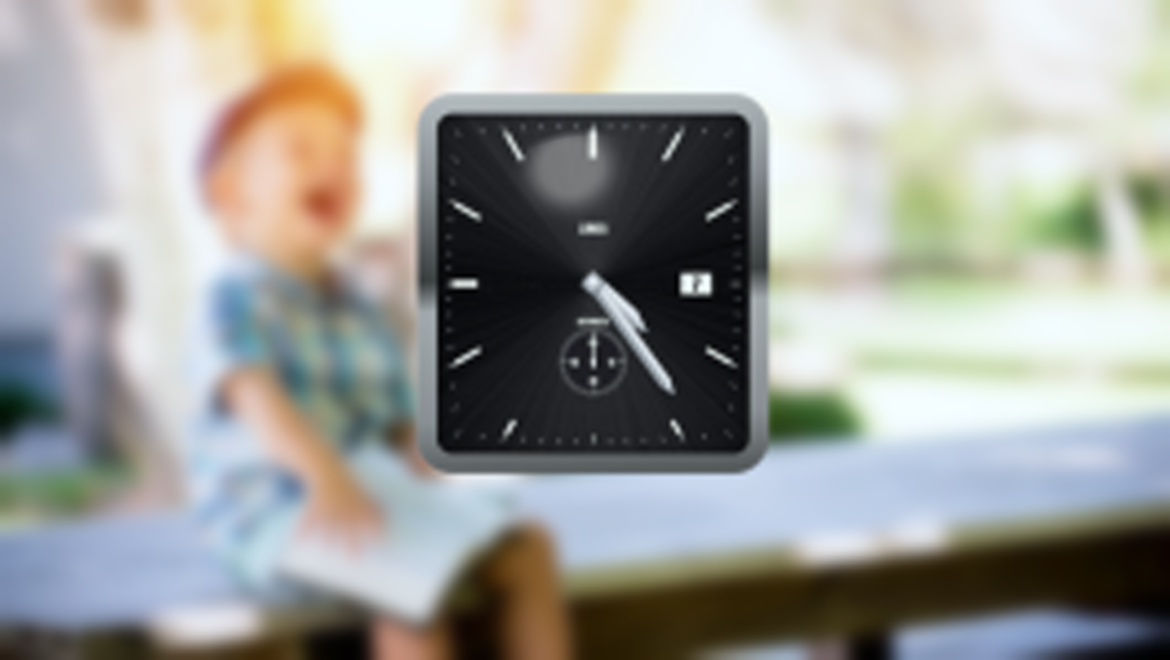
4h24
